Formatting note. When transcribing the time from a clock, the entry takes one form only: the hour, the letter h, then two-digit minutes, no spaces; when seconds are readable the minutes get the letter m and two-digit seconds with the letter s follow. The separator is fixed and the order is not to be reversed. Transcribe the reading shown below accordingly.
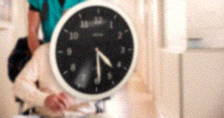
4h29
